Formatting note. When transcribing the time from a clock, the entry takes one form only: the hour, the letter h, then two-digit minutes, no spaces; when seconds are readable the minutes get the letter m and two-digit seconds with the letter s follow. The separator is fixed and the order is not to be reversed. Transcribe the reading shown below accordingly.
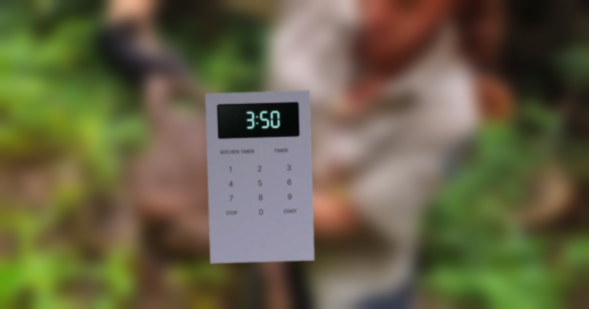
3h50
